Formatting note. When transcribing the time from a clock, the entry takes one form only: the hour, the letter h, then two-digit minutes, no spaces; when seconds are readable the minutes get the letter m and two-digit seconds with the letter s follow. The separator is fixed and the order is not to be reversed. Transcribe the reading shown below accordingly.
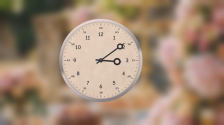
3h09
